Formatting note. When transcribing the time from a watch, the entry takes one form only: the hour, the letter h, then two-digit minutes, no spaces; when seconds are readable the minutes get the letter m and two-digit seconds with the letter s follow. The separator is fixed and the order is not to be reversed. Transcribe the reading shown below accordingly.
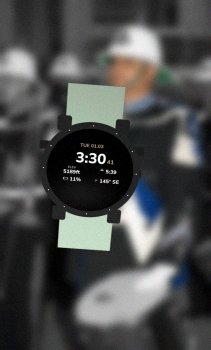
3h30
